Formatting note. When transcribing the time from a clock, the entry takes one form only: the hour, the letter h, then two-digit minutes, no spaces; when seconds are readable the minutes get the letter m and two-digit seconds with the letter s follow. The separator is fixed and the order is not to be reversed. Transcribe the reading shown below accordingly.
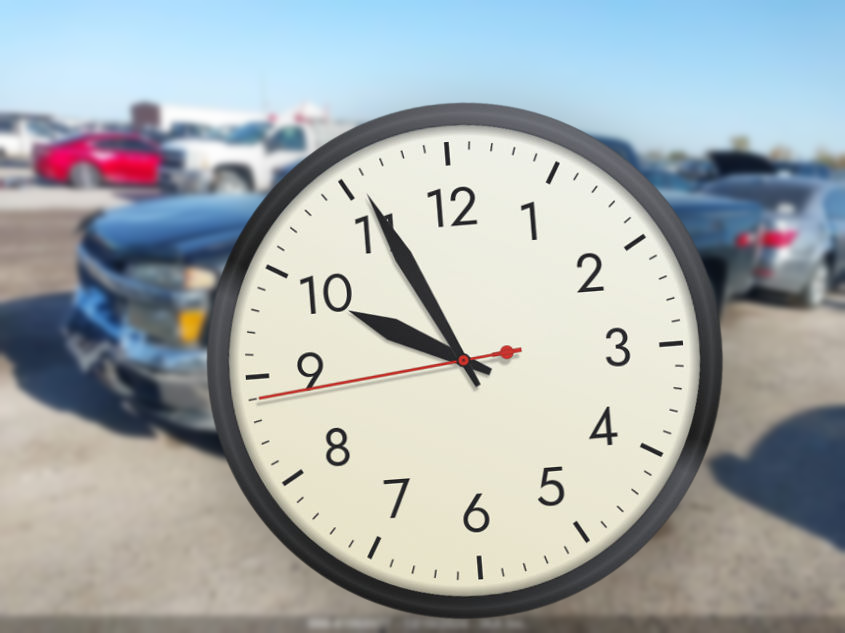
9h55m44s
